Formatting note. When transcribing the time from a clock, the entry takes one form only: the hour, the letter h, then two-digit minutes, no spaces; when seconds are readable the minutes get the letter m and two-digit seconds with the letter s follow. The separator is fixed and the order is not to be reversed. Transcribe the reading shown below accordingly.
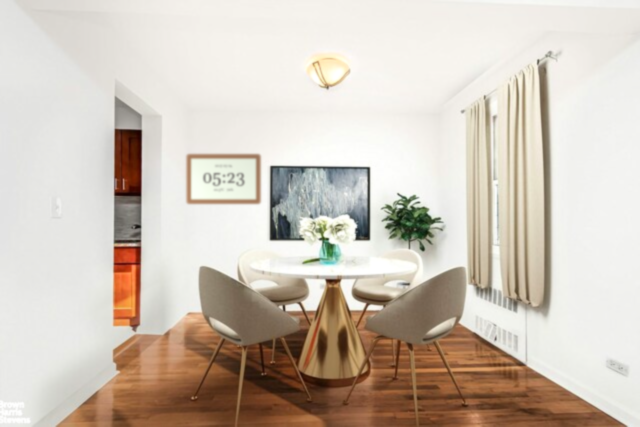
5h23
